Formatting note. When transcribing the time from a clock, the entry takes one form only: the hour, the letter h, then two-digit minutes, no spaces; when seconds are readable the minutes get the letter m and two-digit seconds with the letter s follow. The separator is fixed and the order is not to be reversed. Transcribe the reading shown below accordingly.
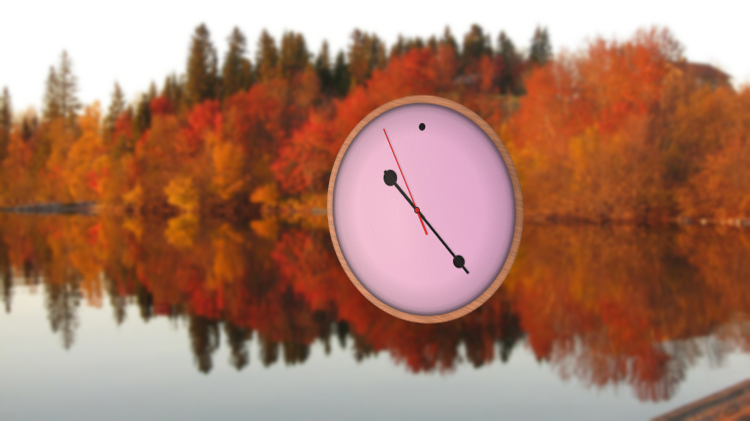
10h21m55s
